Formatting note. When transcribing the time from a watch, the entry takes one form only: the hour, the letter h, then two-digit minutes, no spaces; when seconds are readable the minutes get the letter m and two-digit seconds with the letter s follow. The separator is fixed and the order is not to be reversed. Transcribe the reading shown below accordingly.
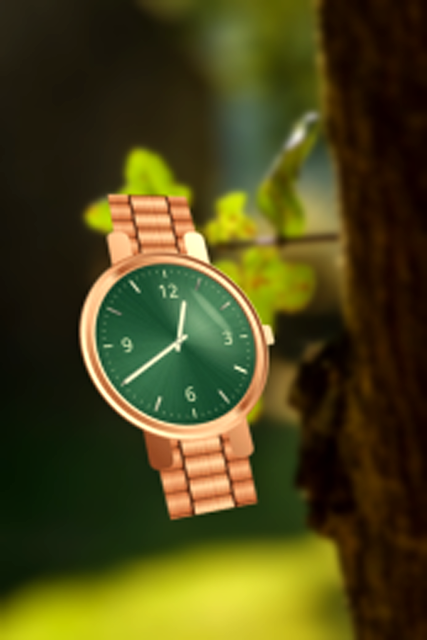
12h40
